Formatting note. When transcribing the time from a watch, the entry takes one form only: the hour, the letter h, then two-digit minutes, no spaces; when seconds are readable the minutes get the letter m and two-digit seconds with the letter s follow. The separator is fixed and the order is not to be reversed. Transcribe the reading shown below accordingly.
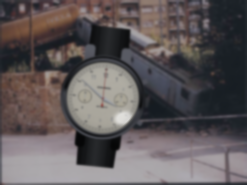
3h51
